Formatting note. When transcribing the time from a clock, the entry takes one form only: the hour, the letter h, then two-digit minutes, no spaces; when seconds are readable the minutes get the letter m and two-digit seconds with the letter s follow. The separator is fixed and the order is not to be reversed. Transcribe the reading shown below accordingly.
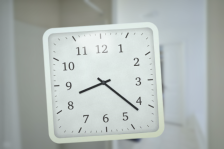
8h22
